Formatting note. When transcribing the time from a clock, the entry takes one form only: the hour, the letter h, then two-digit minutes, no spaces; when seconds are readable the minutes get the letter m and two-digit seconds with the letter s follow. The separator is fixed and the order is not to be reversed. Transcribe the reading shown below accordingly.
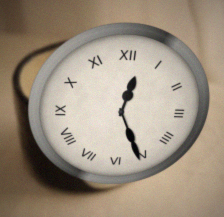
12h26
